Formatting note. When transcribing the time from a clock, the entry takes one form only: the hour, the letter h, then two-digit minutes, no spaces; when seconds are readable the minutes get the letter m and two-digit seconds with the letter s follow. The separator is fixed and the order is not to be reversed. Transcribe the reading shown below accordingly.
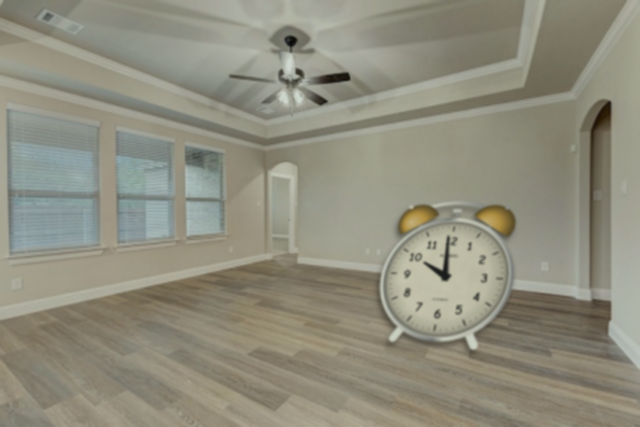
9h59
